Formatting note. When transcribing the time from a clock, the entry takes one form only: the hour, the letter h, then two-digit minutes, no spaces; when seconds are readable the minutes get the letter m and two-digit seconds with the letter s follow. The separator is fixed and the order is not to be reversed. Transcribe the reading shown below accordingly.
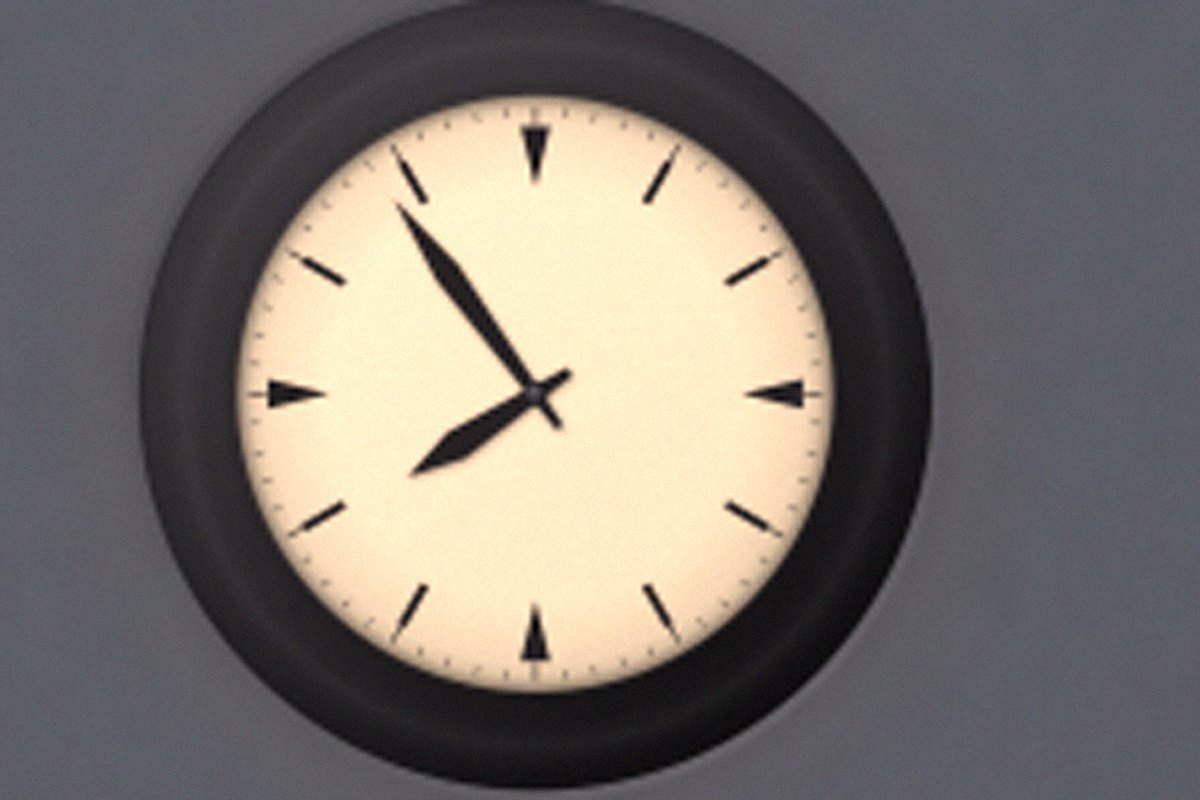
7h54
